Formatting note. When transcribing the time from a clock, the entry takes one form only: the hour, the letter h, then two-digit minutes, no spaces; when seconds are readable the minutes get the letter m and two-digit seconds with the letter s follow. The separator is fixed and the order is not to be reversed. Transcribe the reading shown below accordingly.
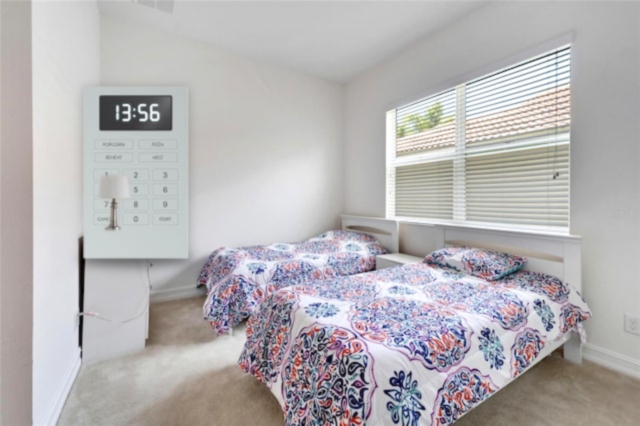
13h56
